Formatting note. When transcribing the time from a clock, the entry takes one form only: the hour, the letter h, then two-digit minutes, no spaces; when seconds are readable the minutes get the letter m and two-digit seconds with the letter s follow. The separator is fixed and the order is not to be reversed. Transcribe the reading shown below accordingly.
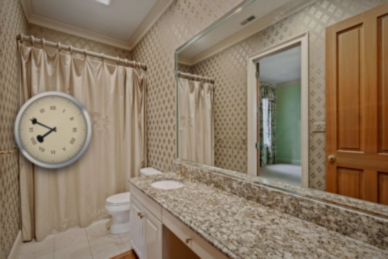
7h49
